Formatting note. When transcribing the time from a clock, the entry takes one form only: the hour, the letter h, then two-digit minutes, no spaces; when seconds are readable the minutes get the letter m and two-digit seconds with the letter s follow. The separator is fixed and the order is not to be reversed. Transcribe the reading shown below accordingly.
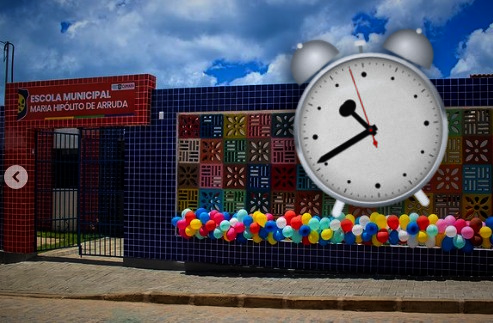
10h40m58s
